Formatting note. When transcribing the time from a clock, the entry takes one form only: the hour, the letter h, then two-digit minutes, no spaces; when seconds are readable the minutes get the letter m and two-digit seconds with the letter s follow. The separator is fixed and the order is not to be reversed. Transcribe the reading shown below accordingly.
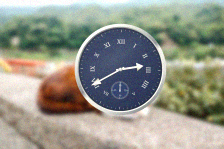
2h40
